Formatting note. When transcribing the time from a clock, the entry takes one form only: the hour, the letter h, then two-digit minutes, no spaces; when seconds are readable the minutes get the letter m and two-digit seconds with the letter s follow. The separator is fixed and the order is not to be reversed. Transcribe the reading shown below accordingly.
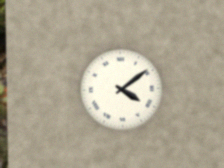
4h09
